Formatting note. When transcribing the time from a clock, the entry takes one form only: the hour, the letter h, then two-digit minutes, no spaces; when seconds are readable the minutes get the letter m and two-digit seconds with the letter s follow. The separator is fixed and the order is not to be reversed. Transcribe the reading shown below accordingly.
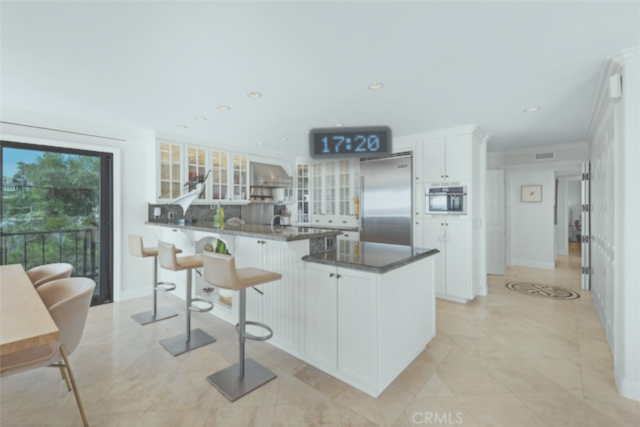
17h20
